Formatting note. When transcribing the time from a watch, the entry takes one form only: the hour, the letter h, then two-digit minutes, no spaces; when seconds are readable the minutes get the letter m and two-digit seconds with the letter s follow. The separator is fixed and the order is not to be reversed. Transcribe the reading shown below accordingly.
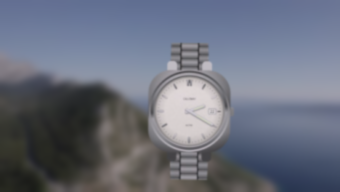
2h20
